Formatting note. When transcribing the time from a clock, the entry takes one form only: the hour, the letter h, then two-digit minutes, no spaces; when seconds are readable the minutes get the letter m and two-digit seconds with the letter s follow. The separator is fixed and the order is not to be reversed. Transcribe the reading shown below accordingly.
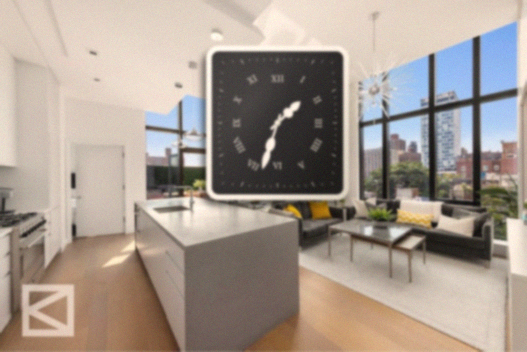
1h33
